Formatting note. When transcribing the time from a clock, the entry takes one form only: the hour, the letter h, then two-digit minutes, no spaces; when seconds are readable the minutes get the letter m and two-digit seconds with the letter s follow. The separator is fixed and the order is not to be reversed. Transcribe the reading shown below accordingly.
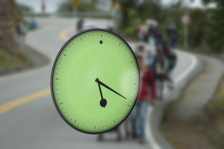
5h19
